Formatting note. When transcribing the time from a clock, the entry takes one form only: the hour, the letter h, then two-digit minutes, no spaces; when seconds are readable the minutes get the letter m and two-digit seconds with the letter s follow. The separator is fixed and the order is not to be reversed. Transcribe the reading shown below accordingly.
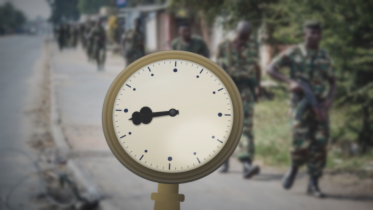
8h43
